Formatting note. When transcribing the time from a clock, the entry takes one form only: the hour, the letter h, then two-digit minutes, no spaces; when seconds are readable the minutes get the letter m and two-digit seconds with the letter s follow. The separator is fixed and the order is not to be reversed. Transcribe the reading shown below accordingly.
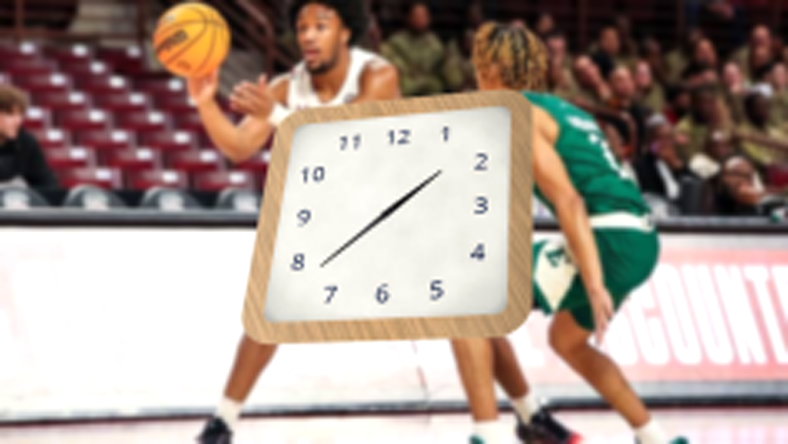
1h38
